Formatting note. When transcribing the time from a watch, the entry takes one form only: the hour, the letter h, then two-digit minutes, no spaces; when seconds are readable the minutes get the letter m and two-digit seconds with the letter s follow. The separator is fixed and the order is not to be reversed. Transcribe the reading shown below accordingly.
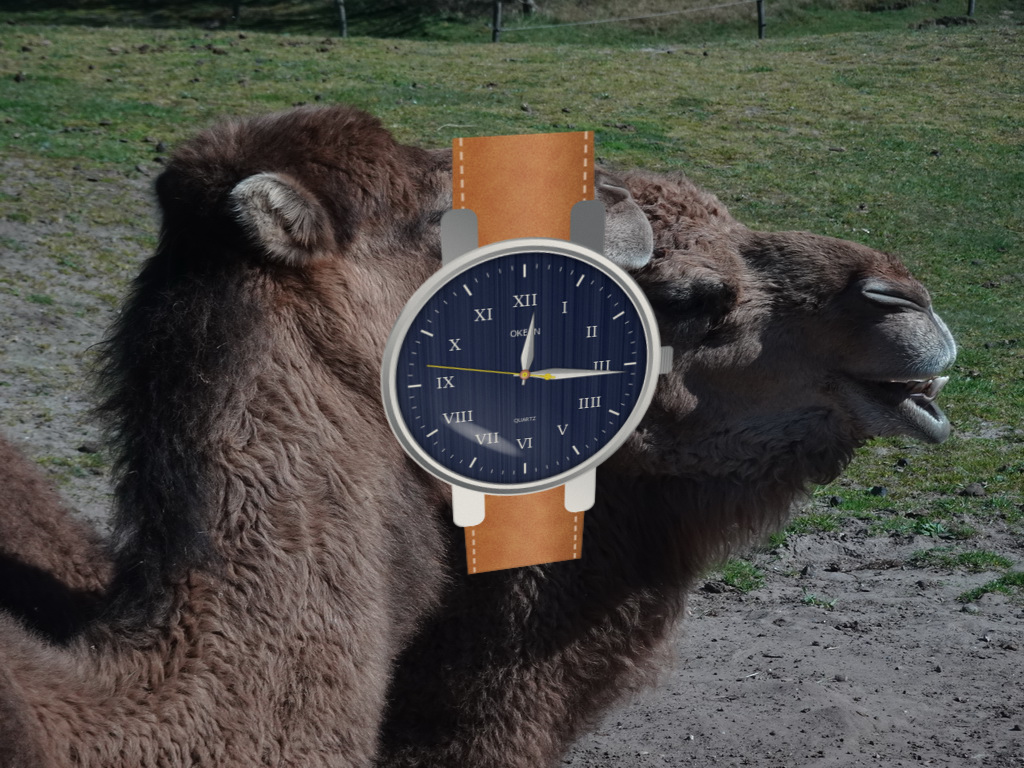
12h15m47s
